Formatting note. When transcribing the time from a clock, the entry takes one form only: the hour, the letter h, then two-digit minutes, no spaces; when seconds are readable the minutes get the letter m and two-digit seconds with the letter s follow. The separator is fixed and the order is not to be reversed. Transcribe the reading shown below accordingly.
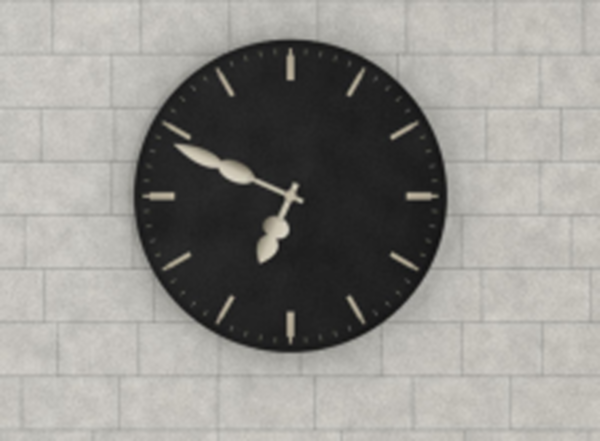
6h49
